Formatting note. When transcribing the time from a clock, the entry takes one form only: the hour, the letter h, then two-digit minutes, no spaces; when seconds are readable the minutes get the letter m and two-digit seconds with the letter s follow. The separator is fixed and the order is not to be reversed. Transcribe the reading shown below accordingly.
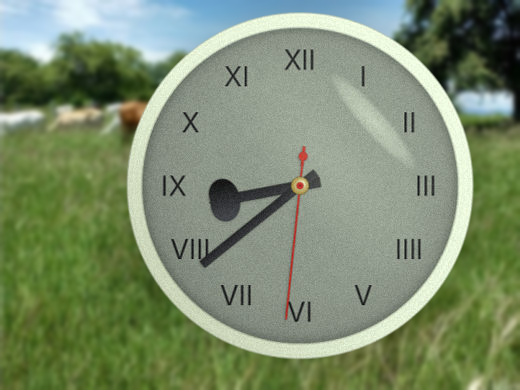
8h38m31s
